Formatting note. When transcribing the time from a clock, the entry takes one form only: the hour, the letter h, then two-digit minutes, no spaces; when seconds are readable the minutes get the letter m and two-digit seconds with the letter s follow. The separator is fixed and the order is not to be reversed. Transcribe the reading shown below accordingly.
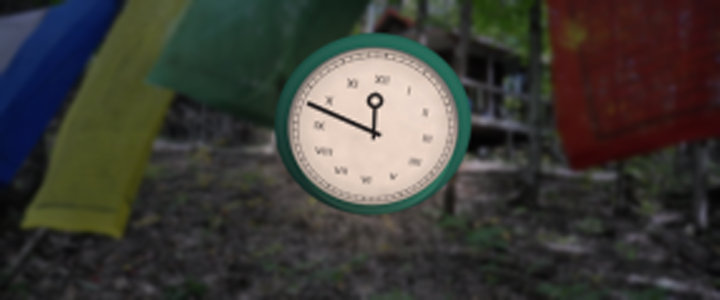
11h48
